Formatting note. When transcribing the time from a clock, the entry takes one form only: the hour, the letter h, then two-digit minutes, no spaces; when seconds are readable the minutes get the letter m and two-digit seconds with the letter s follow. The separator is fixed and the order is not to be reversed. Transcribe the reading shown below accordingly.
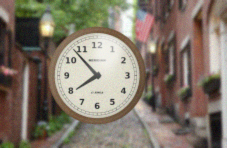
7h53
